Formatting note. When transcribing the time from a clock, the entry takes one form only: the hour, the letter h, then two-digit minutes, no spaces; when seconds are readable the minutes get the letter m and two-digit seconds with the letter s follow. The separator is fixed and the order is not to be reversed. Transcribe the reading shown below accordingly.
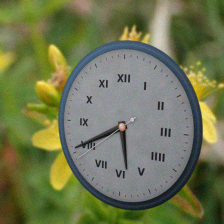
5h40m39s
